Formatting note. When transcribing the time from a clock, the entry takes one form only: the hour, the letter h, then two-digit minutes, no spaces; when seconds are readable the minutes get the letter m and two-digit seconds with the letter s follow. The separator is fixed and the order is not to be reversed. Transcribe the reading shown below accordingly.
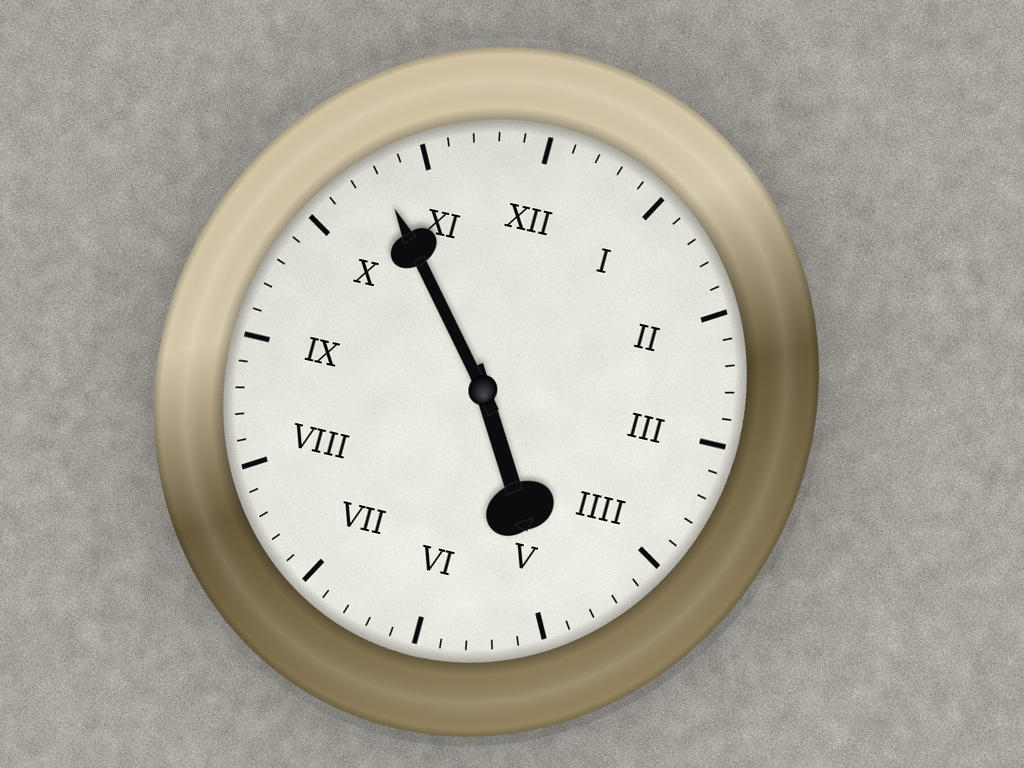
4h53
